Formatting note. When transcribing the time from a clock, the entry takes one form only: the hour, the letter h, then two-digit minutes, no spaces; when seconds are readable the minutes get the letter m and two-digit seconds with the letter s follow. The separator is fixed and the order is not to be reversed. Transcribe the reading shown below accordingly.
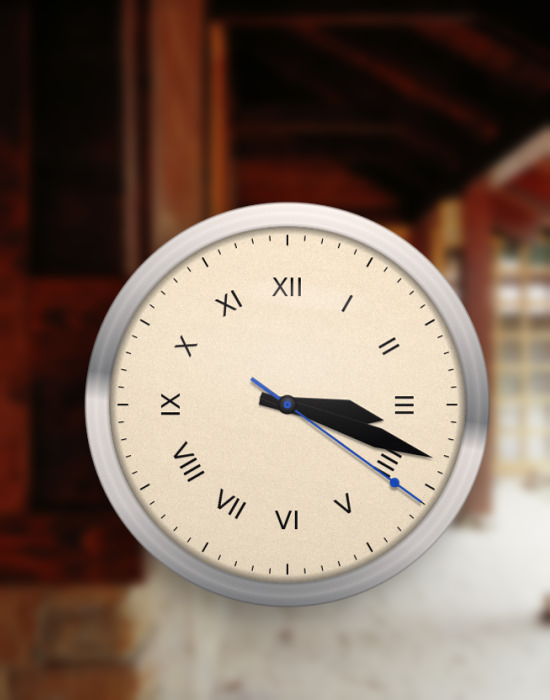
3h18m21s
